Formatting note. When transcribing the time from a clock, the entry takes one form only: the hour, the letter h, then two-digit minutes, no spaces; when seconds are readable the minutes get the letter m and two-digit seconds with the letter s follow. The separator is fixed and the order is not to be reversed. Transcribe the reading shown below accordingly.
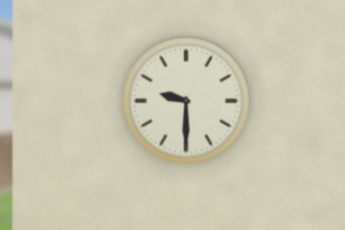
9h30
